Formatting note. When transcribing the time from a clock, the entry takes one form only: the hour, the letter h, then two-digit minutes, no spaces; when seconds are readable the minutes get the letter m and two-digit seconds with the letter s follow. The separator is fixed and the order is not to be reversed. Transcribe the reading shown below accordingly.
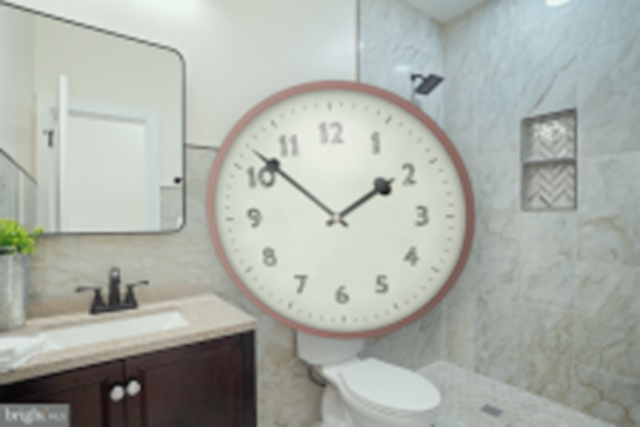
1h52
